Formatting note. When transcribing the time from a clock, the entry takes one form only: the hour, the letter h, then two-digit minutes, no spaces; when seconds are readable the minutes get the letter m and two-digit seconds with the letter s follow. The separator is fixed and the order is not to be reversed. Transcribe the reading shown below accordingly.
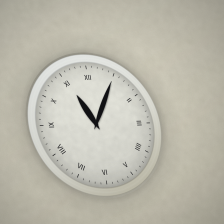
11h05
